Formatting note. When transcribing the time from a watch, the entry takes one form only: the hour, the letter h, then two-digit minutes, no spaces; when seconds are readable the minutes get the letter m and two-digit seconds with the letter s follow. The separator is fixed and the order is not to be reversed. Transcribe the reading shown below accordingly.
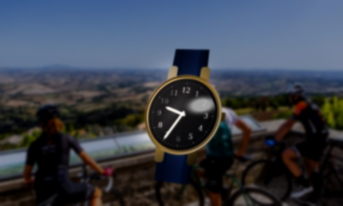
9h35
